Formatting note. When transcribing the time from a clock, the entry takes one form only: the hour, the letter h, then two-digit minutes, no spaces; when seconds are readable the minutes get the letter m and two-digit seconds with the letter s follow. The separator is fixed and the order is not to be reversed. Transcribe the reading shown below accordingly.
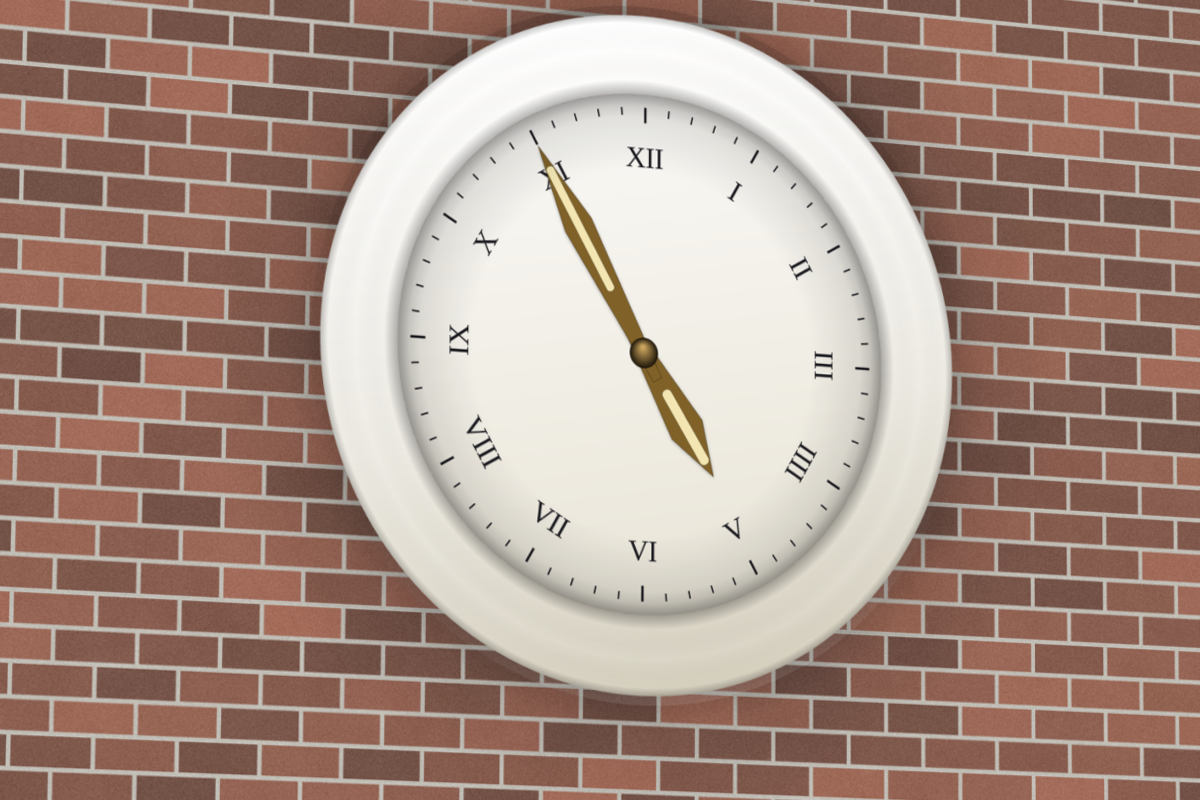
4h55
